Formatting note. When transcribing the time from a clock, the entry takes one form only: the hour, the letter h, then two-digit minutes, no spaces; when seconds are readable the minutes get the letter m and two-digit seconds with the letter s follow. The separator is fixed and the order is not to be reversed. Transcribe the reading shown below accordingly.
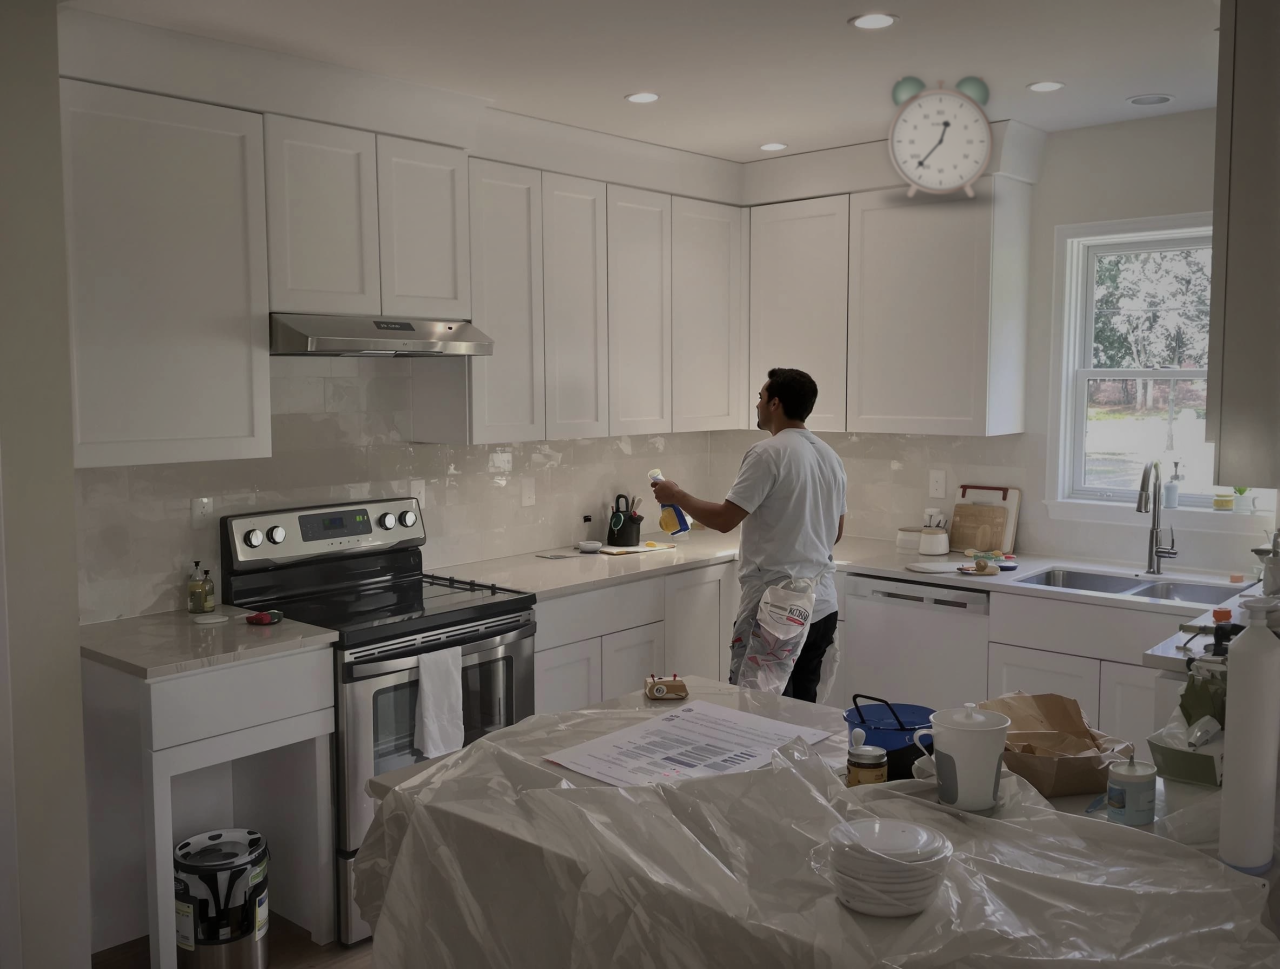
12h37
